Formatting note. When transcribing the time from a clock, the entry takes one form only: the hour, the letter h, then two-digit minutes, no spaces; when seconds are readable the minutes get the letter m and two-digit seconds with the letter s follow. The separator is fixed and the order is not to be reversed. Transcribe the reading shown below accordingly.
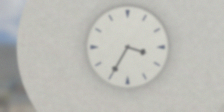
3h35
